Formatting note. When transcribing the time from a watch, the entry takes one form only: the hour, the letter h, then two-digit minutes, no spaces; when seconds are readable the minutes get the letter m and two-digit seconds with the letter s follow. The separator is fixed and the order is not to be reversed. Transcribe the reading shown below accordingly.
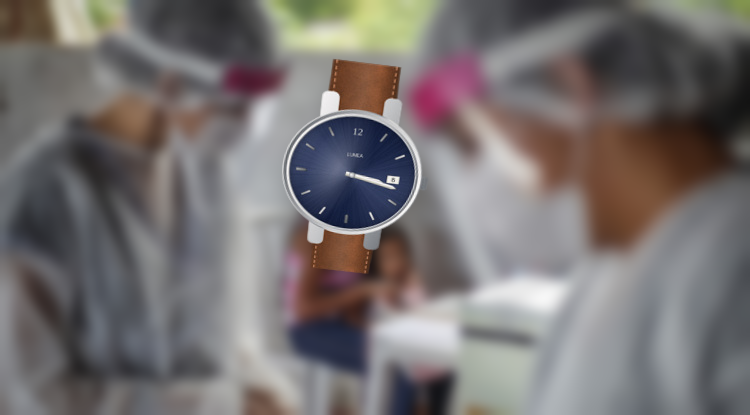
3h17
